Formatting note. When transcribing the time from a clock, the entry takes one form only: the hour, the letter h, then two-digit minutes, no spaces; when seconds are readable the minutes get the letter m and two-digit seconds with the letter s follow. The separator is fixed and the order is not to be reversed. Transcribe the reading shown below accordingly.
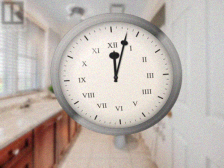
12h03
